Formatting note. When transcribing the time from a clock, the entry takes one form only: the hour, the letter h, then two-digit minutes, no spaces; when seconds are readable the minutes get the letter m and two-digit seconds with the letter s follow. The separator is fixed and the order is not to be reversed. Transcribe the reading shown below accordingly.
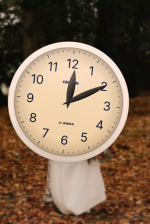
12h10
